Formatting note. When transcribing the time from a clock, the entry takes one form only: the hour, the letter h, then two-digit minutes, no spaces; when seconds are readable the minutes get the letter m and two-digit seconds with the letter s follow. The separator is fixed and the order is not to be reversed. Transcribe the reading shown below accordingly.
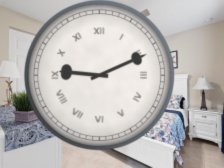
9h11
